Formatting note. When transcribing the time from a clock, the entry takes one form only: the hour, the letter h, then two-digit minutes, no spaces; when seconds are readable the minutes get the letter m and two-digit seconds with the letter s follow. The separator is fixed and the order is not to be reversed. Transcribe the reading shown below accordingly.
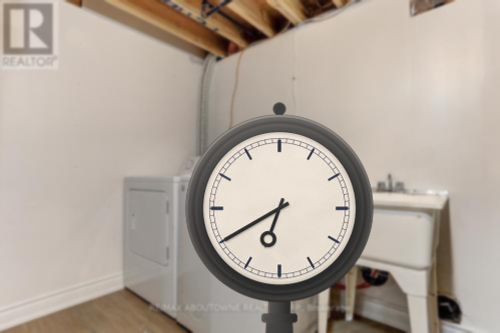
6h40
